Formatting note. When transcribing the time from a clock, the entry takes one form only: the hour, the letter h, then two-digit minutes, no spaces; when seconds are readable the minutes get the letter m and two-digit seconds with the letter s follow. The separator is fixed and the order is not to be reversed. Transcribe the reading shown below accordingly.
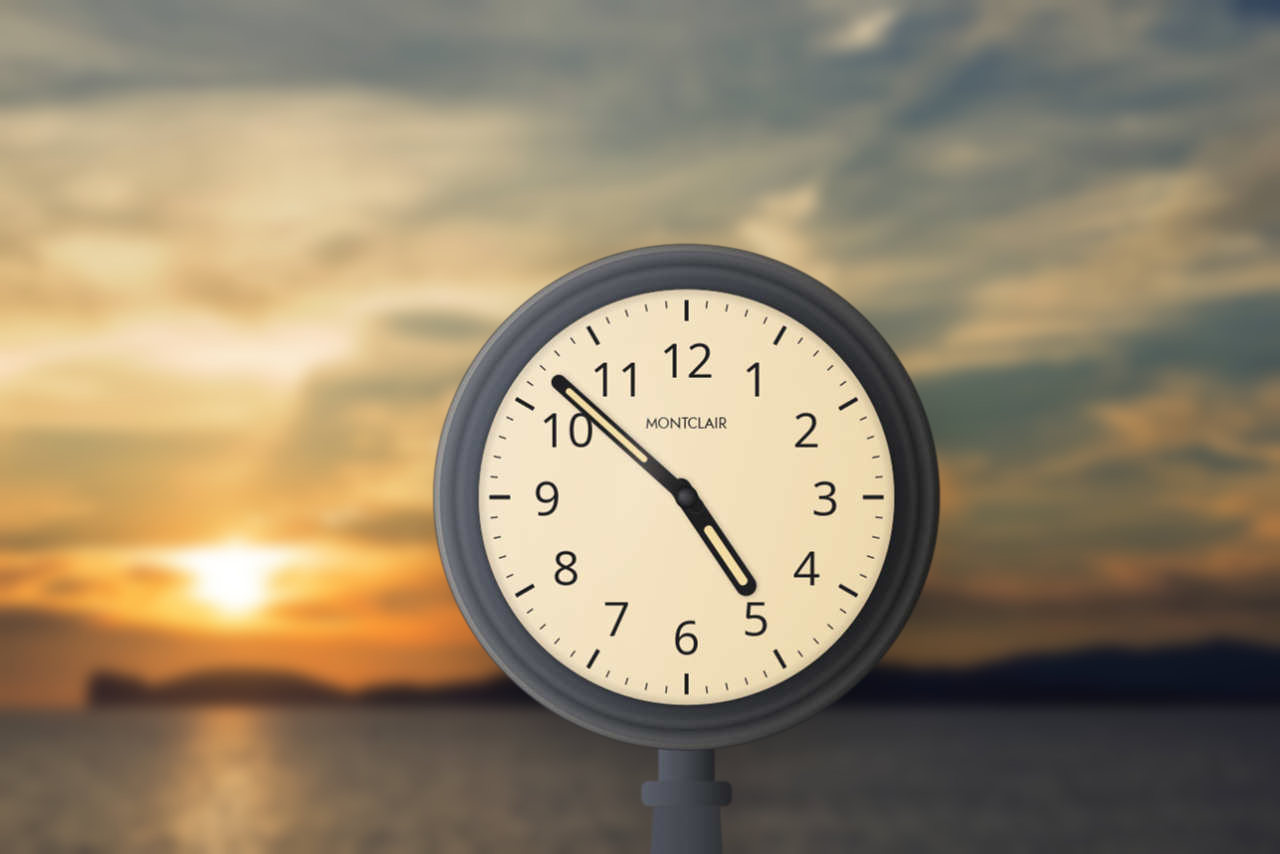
4h52
